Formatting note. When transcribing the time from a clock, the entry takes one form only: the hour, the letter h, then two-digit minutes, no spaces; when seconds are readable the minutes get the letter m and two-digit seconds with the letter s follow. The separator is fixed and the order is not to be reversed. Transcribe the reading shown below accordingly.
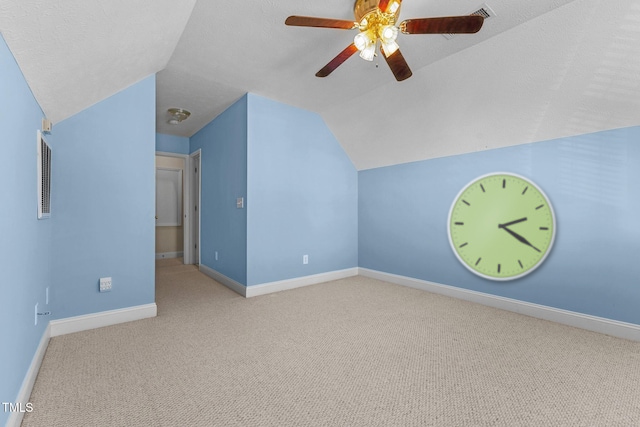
2h20
